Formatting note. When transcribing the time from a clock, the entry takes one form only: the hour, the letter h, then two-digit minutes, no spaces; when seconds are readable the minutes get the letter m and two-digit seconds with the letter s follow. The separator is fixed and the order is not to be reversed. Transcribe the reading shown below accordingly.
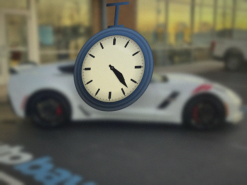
4h23
